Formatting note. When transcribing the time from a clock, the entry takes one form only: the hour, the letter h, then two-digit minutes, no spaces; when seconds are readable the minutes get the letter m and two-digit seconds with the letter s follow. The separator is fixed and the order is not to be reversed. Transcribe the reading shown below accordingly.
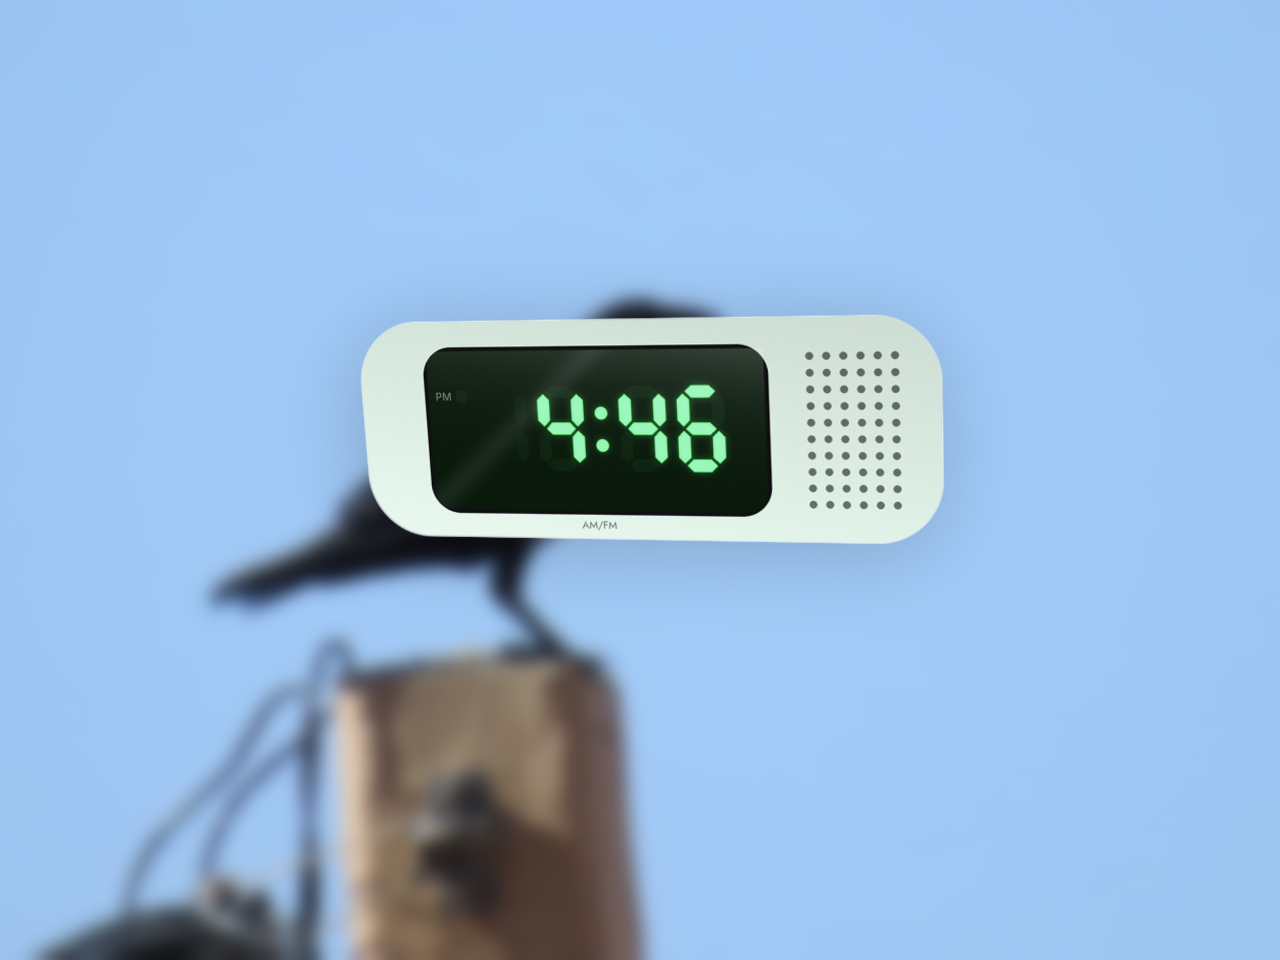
4h46
